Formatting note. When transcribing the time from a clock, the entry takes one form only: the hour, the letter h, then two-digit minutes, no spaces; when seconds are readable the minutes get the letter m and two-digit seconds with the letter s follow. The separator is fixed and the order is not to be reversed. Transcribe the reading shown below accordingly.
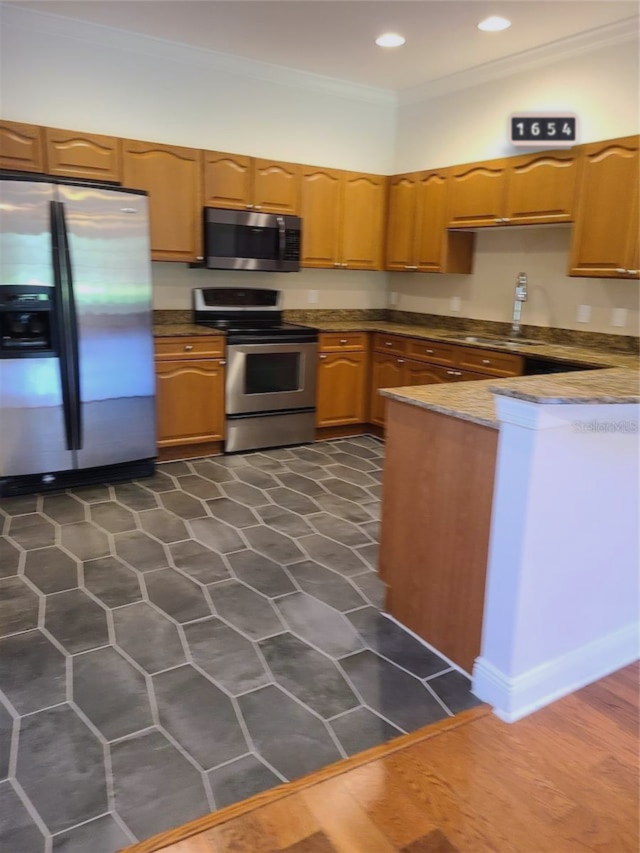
16h54
